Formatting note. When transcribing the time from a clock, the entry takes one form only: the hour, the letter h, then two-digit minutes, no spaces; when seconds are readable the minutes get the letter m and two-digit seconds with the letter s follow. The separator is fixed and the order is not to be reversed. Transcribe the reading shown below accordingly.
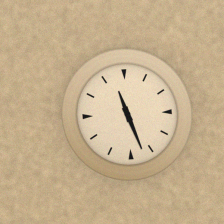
11h27
